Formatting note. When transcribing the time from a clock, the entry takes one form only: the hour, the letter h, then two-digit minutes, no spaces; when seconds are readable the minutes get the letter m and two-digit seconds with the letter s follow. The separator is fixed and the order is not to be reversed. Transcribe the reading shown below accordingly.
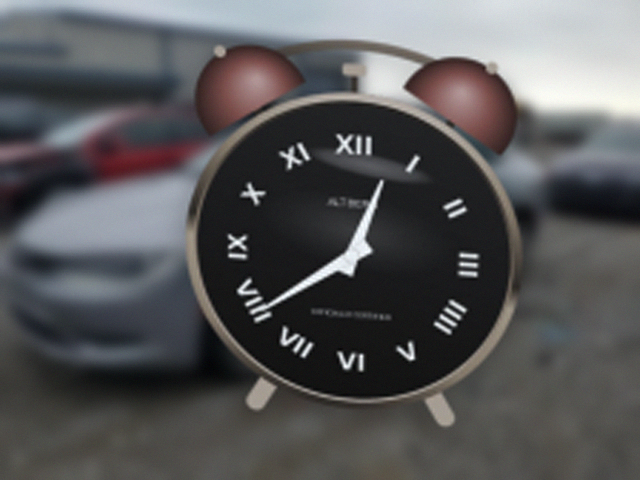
12h39
